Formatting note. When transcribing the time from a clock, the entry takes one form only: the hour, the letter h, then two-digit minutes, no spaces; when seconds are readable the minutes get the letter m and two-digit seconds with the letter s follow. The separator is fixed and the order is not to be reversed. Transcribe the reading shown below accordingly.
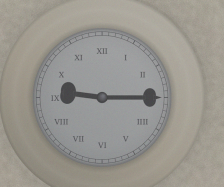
9h15
